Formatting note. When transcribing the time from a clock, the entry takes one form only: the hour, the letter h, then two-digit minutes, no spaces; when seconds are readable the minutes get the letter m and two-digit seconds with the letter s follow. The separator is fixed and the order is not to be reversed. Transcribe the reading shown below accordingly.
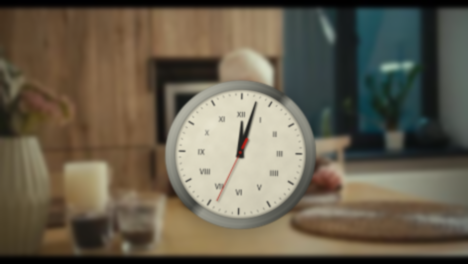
12h02m34s
